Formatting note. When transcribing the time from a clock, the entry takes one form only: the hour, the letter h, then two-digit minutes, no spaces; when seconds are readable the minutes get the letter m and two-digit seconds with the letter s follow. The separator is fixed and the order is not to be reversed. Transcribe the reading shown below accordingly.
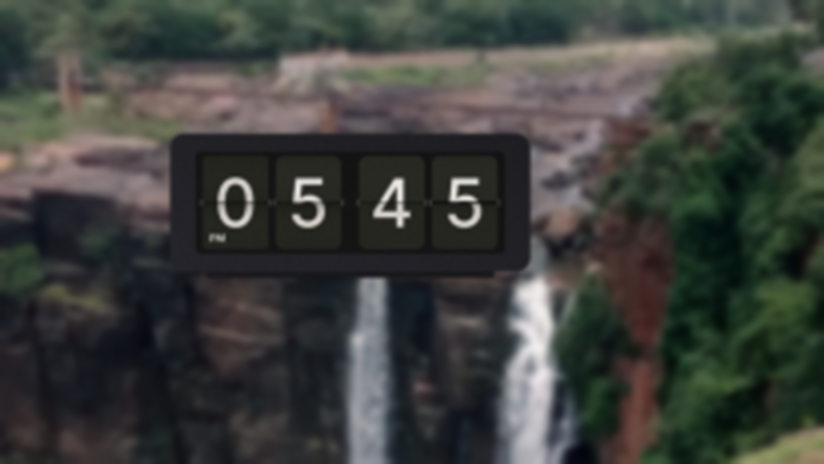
5h45
